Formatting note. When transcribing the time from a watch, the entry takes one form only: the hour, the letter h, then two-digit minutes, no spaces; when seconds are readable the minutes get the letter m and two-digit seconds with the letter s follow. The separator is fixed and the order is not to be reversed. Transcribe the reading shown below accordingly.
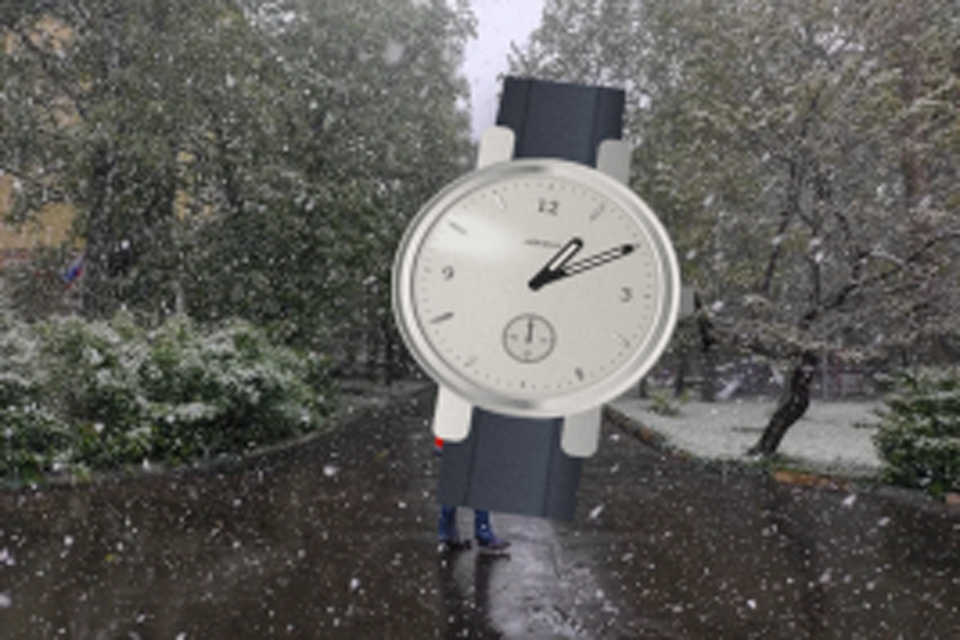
1h10
